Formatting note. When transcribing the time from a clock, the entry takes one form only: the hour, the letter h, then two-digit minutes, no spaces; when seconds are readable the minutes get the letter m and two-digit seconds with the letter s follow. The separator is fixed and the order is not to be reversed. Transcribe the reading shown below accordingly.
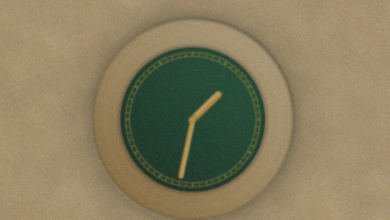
1h32
